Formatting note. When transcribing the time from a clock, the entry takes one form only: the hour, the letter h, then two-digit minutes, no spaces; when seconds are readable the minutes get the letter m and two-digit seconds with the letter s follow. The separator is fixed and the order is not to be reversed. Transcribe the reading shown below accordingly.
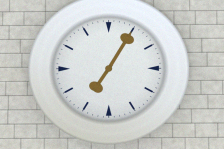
7h05
